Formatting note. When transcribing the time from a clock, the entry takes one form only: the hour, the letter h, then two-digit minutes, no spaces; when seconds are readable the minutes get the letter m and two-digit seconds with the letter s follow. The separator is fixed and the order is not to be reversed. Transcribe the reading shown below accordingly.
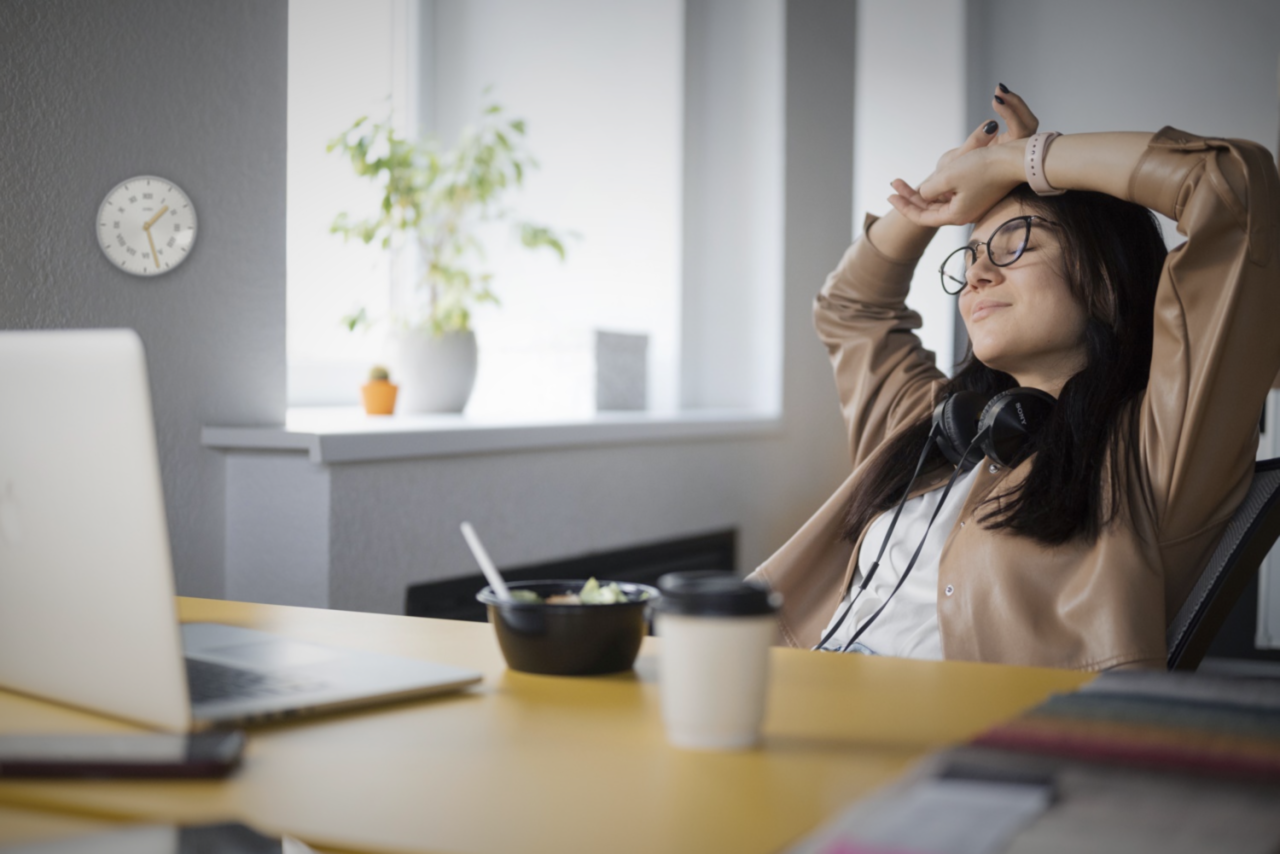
1h27
